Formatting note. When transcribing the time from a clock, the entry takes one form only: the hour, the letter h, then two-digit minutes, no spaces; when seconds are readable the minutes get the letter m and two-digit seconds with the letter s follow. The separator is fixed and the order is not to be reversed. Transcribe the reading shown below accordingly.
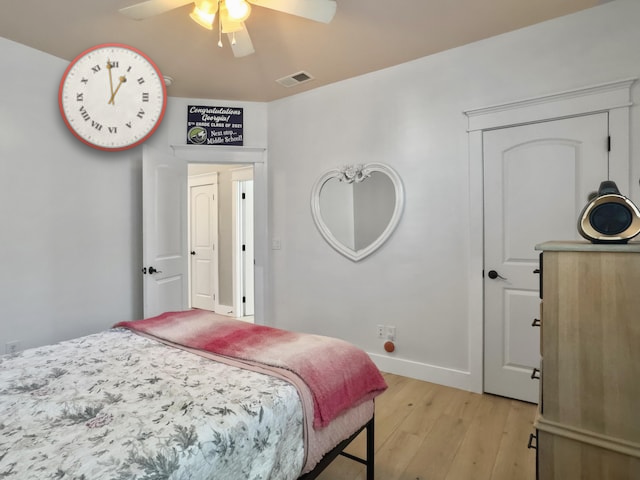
12h59
